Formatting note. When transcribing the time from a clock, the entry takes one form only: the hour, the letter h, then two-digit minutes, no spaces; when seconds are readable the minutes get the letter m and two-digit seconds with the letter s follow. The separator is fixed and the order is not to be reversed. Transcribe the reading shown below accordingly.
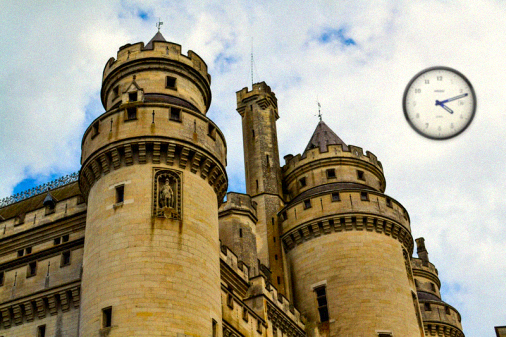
4h12
